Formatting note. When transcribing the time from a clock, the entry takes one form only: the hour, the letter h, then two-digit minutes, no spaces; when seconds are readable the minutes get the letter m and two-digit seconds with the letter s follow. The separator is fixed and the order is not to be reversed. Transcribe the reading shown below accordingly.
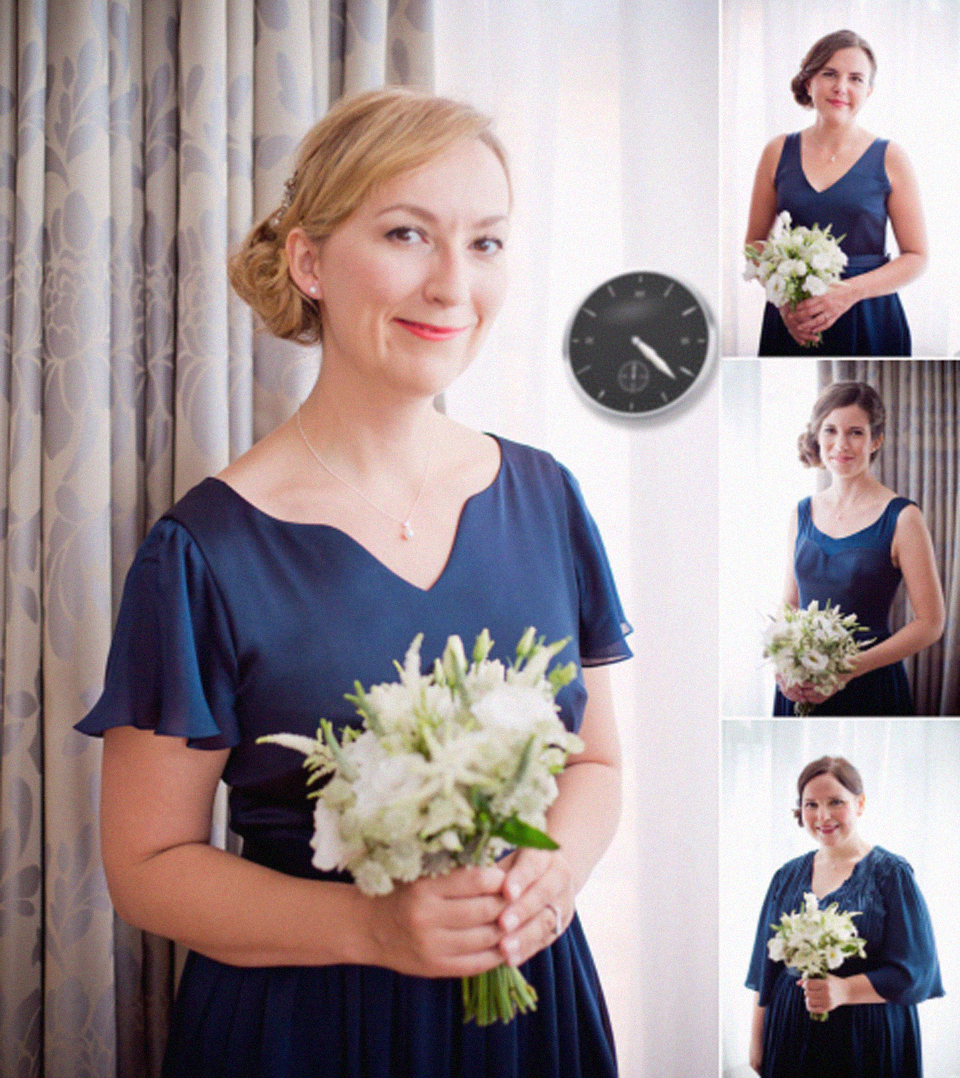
4h22
